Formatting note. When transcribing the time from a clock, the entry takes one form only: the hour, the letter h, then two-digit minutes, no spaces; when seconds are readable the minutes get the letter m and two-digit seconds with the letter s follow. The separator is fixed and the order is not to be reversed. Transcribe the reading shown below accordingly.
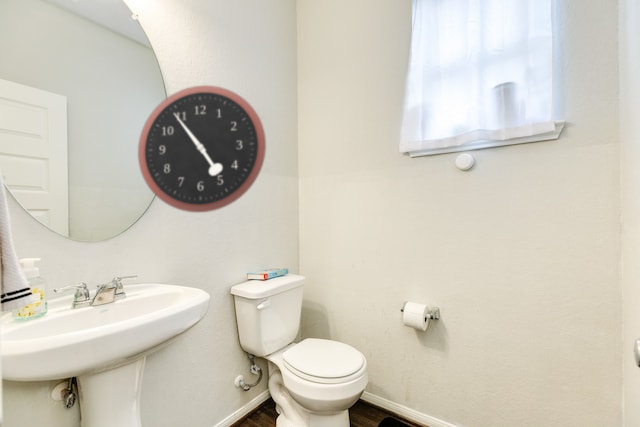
4h54
